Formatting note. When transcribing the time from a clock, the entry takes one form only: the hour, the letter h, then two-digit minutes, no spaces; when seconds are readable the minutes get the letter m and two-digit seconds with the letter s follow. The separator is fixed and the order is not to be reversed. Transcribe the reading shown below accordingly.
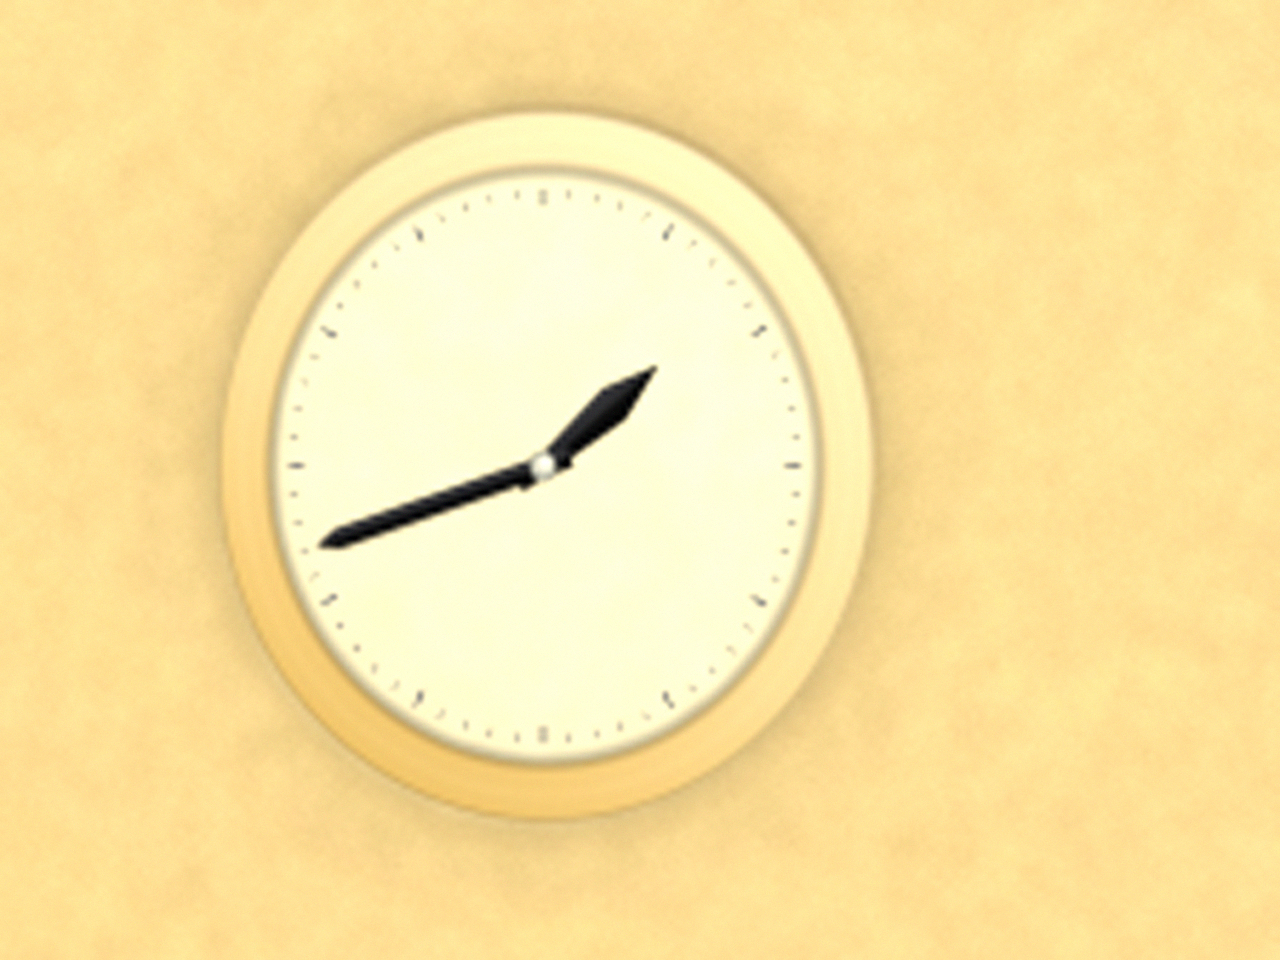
1h42
